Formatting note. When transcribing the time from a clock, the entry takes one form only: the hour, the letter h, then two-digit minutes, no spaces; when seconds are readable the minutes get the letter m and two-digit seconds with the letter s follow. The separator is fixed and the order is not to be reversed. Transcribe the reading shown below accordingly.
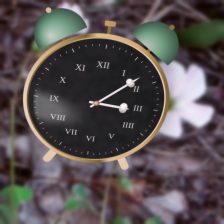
3h08
